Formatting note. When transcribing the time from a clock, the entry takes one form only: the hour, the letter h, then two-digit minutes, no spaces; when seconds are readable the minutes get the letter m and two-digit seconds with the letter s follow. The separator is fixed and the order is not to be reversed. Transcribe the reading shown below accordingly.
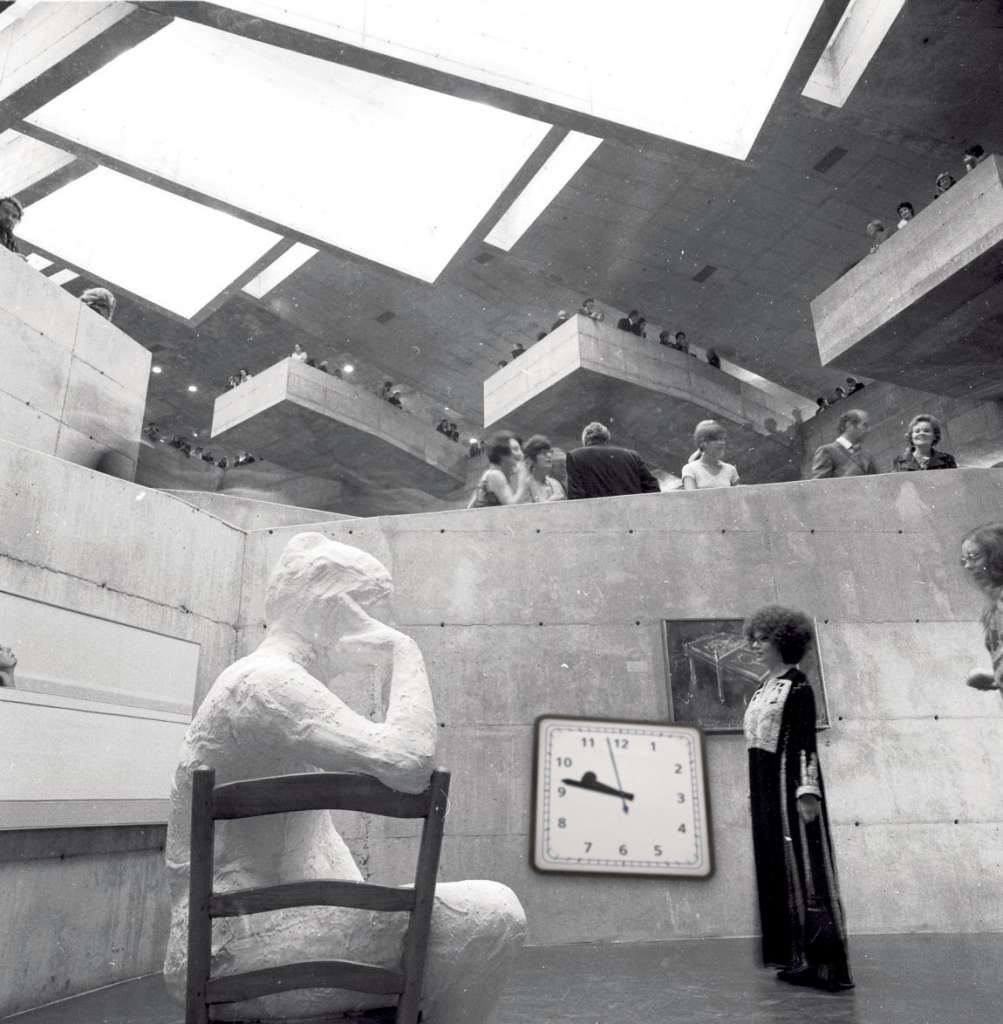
9h46m58s
